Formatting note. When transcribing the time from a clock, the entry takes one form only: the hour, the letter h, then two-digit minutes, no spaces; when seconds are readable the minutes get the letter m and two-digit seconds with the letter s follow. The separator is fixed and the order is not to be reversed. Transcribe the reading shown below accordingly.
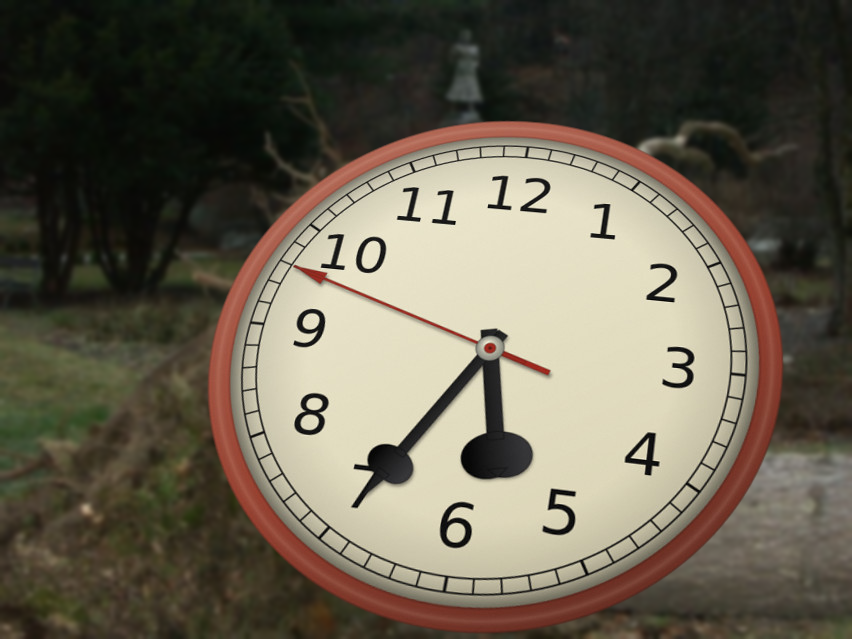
5h34m48s
